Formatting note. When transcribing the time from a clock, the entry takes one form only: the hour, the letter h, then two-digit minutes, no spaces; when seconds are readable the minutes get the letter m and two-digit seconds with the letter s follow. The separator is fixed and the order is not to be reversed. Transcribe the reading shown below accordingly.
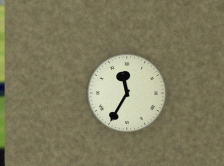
11h35
